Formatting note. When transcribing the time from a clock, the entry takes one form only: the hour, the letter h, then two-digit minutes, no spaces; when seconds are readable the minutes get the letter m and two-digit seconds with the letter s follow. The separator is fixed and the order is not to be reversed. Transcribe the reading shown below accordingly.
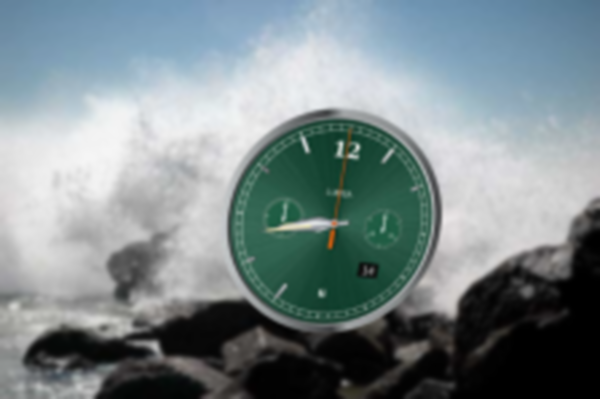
8h43
